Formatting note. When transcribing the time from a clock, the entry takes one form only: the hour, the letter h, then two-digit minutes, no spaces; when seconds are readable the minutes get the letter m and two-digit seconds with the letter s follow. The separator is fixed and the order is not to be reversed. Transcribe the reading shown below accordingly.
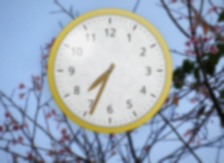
7h34
